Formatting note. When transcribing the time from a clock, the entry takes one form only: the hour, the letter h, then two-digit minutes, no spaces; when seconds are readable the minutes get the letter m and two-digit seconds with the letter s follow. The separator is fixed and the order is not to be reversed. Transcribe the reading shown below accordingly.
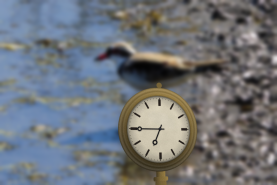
6h45
